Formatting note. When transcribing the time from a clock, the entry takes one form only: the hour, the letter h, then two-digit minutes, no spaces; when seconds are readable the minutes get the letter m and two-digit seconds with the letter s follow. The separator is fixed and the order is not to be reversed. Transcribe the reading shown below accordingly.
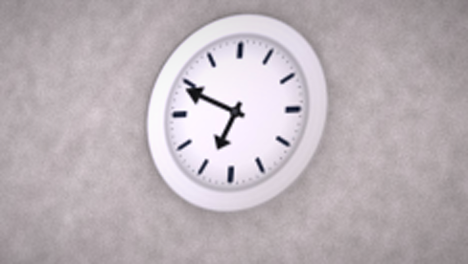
6h49
